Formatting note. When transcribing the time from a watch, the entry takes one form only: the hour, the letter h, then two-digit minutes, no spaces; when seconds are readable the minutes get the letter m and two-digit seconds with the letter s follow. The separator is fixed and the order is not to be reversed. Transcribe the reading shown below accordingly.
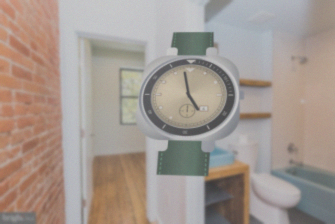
4h58
